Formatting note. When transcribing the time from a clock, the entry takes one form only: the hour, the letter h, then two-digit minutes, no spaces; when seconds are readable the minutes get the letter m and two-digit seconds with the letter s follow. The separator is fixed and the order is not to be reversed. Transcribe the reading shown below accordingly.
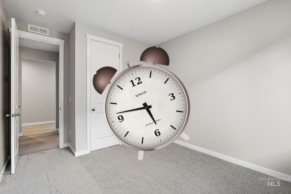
5h47
